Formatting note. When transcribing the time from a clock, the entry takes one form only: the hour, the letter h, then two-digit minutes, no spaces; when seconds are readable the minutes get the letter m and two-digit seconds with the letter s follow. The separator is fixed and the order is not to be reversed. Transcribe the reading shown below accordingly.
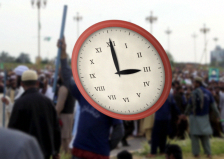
3h00
